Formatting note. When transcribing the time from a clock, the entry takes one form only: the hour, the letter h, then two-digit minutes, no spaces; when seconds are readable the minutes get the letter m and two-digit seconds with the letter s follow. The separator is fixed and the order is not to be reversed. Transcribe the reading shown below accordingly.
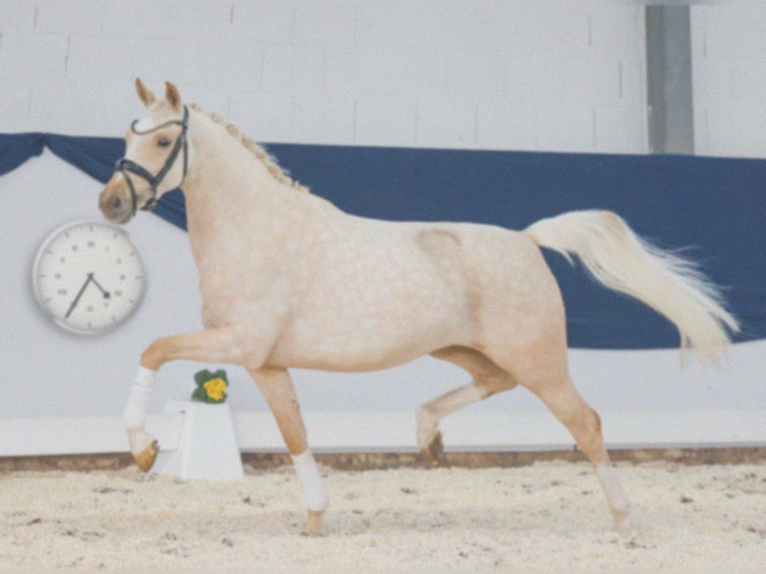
4h35
